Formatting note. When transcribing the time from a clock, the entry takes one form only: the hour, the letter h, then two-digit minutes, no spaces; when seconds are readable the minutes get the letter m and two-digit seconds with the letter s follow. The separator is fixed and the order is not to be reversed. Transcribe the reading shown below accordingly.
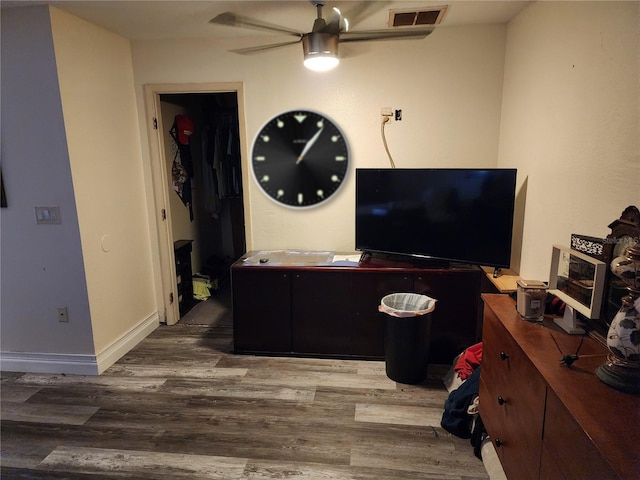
1h06
